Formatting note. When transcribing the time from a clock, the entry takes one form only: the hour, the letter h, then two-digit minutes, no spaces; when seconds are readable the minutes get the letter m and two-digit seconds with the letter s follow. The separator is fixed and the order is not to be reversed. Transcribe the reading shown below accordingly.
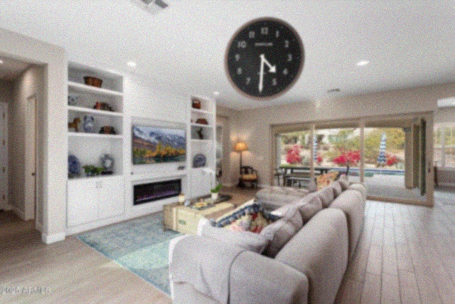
4h30
